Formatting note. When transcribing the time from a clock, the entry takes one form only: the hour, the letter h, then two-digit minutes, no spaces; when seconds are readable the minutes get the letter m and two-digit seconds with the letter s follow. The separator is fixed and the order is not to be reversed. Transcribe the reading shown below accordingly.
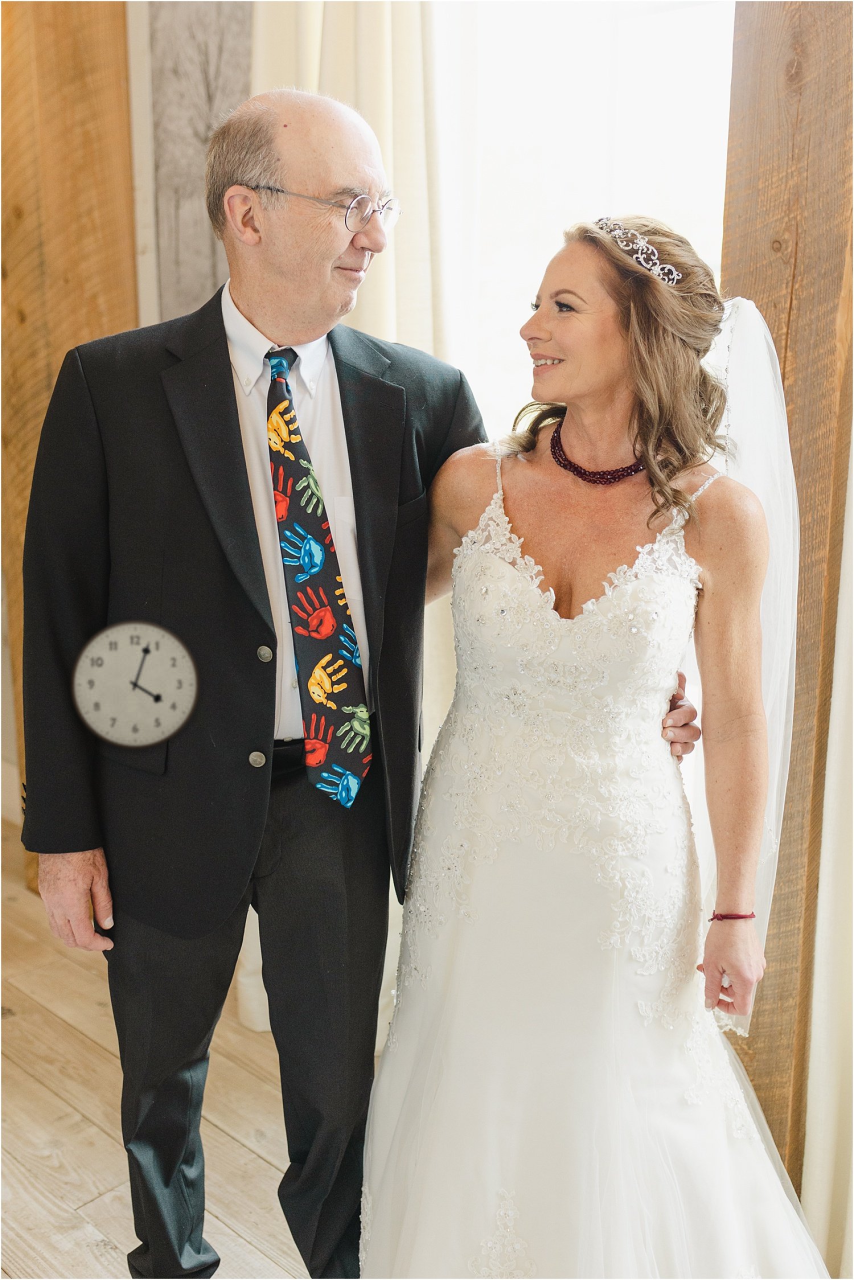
4h03
